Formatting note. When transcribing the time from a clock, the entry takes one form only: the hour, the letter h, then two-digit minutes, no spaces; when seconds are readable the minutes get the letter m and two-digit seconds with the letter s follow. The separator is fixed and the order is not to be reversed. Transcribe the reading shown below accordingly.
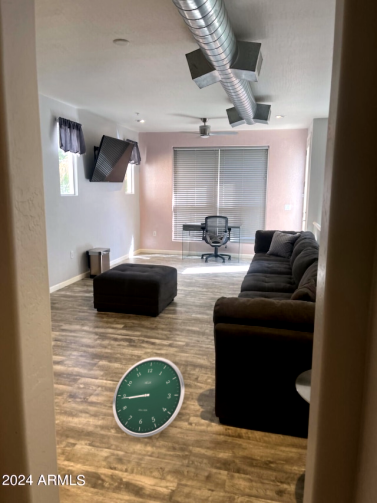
8h44
